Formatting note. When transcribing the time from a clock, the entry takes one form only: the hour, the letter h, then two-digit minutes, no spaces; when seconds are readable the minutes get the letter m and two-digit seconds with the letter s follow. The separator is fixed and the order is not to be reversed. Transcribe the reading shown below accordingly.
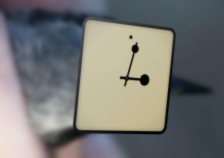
3h02
